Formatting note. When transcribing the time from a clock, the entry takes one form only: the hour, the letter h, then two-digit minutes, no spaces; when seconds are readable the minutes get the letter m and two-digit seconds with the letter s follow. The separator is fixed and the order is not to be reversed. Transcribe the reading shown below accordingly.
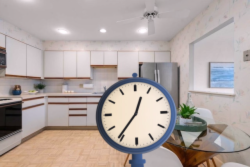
12h36
